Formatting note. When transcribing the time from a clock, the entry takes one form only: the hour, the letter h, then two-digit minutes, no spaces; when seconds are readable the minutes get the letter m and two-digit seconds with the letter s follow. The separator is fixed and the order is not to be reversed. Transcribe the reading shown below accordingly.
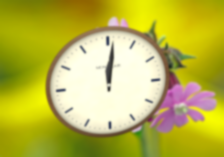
12h01
